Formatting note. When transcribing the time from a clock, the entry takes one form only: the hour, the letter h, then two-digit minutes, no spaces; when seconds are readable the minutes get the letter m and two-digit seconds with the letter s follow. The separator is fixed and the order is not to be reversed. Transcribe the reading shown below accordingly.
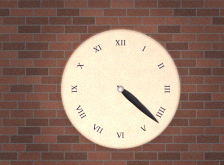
4h22
